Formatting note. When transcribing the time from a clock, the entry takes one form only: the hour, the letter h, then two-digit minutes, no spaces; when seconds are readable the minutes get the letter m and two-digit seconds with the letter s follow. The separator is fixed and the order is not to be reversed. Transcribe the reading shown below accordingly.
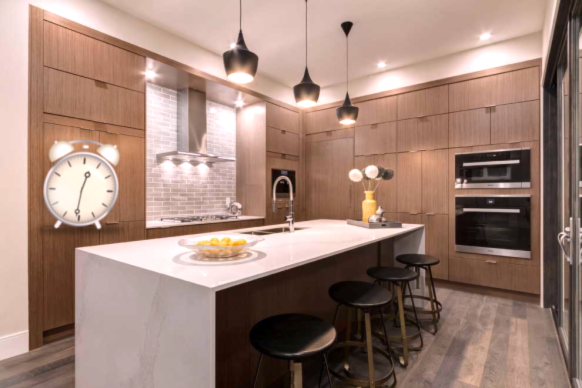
12h31
